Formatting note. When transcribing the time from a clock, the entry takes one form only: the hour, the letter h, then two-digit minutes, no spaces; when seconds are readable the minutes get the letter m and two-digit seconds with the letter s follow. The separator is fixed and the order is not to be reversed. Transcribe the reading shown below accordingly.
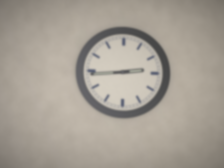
2h44
